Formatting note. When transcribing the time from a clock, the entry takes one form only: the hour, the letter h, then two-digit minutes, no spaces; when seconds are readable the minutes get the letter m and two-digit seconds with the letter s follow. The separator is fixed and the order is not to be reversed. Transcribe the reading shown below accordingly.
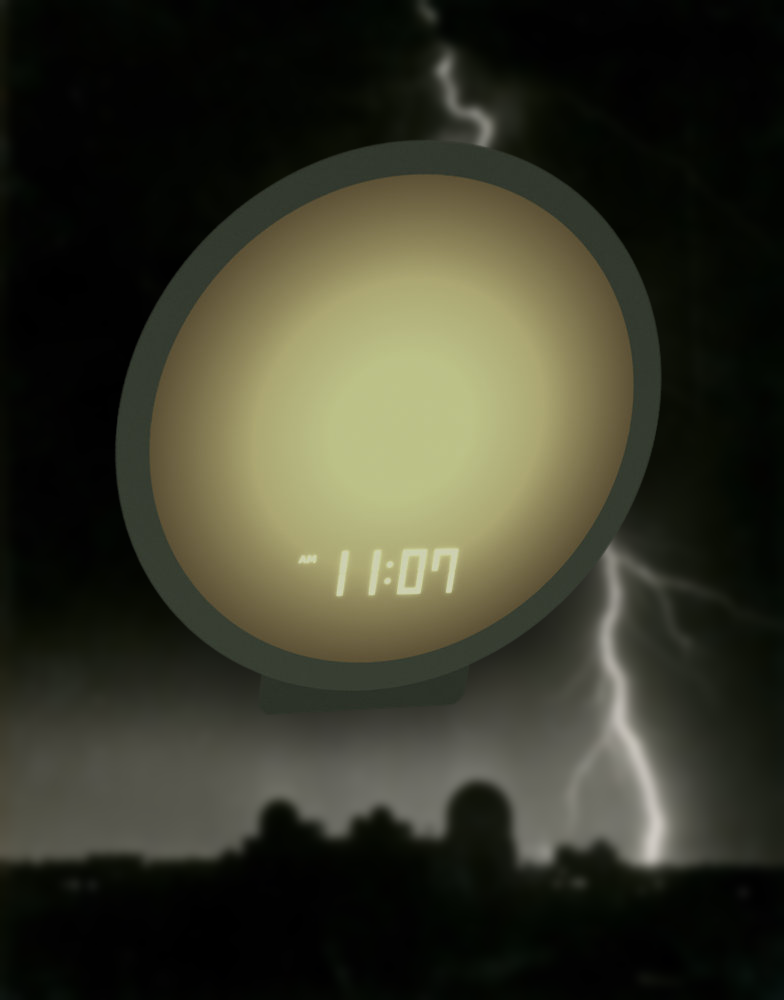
11h07
